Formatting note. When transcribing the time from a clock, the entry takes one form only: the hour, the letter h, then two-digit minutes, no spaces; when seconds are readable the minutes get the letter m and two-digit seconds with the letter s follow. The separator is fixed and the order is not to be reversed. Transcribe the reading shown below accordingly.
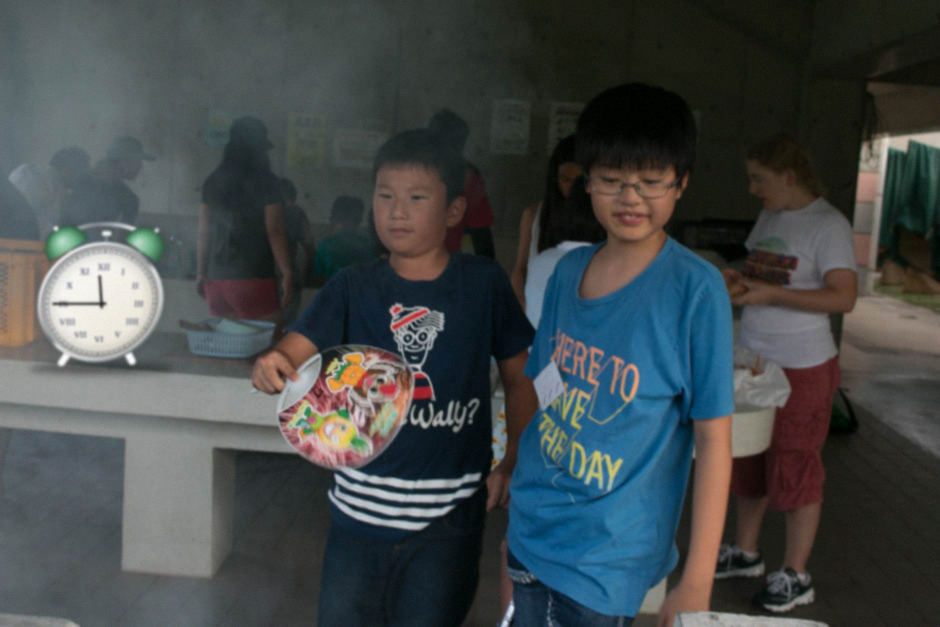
11h45
